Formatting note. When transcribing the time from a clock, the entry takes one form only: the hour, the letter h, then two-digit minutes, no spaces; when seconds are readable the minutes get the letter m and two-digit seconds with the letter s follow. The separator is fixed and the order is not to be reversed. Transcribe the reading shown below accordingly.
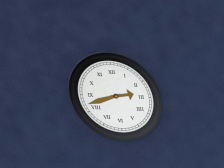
2h42
